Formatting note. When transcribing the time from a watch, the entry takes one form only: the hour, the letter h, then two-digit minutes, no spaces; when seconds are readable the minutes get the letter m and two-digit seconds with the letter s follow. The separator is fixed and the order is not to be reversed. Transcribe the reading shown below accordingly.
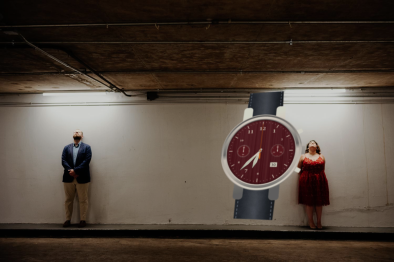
6h37
